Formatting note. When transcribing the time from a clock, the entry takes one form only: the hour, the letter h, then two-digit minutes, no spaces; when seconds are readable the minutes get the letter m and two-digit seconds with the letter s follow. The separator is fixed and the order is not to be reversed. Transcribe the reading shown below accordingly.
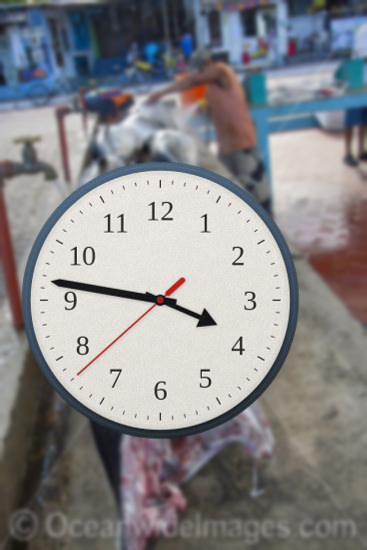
3h46m38s
